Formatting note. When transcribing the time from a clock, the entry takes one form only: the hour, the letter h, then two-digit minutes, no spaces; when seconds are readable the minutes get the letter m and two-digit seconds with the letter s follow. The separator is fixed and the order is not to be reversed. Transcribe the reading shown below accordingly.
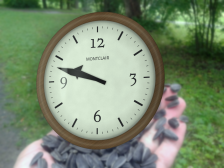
9h48
